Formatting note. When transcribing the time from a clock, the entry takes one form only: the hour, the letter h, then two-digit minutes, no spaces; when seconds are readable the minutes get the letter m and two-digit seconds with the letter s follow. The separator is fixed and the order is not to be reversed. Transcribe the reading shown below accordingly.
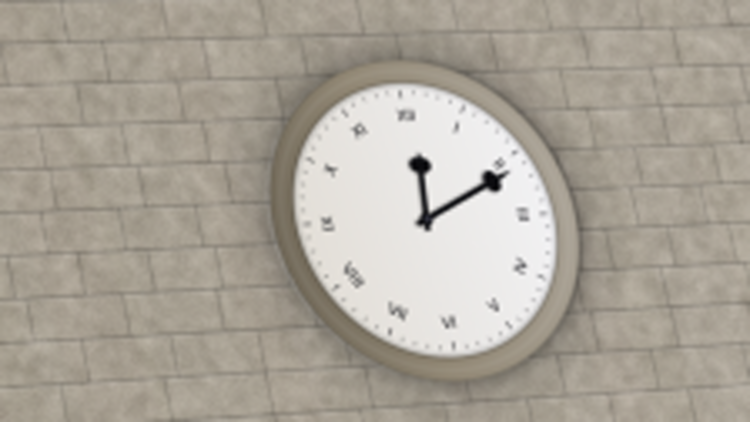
12h11
